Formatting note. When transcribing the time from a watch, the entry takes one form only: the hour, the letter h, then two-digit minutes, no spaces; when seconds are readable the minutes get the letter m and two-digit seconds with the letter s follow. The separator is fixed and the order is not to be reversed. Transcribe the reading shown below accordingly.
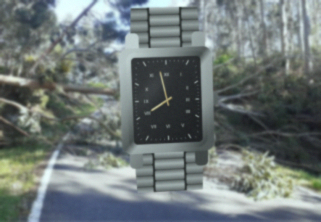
7h58
